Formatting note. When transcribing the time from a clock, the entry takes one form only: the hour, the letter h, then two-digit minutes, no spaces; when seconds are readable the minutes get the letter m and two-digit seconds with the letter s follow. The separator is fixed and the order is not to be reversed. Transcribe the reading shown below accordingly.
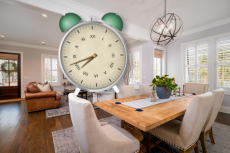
7h42
